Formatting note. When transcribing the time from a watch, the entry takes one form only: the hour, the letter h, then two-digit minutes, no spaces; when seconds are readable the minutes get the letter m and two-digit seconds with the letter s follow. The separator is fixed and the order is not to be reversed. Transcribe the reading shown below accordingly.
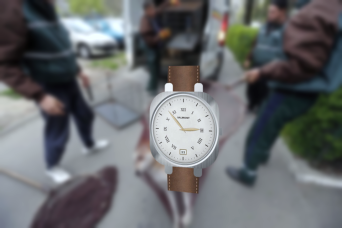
2h53
